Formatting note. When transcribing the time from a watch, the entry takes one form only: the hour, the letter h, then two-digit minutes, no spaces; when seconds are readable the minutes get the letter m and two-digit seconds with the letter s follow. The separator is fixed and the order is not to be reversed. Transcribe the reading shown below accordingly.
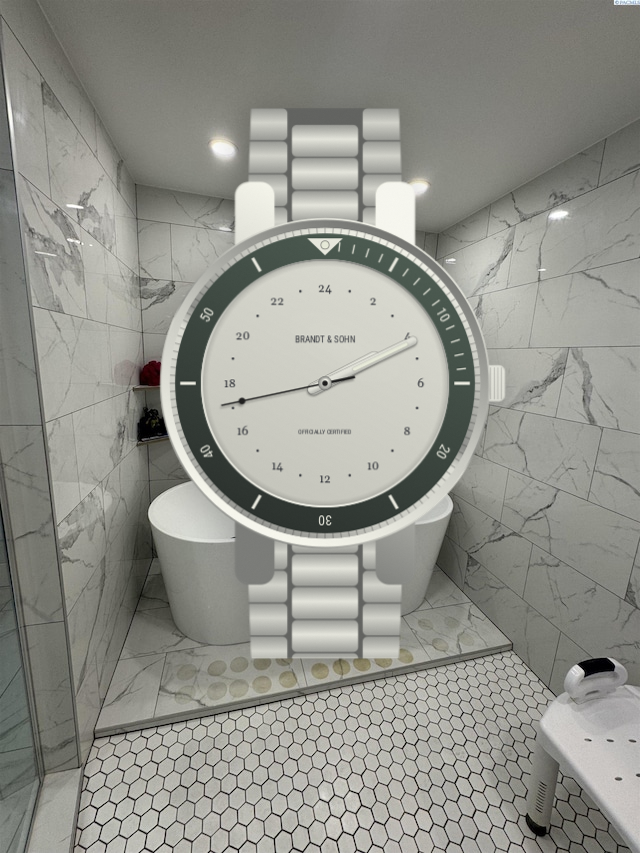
4h10m43s
